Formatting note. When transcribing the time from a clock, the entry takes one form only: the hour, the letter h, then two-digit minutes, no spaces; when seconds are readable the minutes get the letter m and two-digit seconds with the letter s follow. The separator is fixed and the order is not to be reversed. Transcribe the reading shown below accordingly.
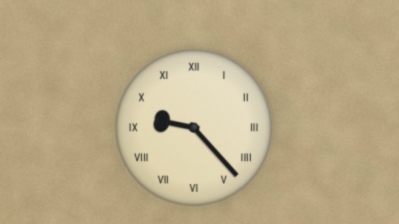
9h23
